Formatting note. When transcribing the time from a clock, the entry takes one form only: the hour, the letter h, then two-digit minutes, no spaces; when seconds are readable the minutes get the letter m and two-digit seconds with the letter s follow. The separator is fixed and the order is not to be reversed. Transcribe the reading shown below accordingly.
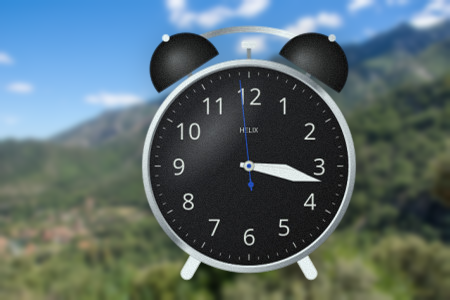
3h16m59s
